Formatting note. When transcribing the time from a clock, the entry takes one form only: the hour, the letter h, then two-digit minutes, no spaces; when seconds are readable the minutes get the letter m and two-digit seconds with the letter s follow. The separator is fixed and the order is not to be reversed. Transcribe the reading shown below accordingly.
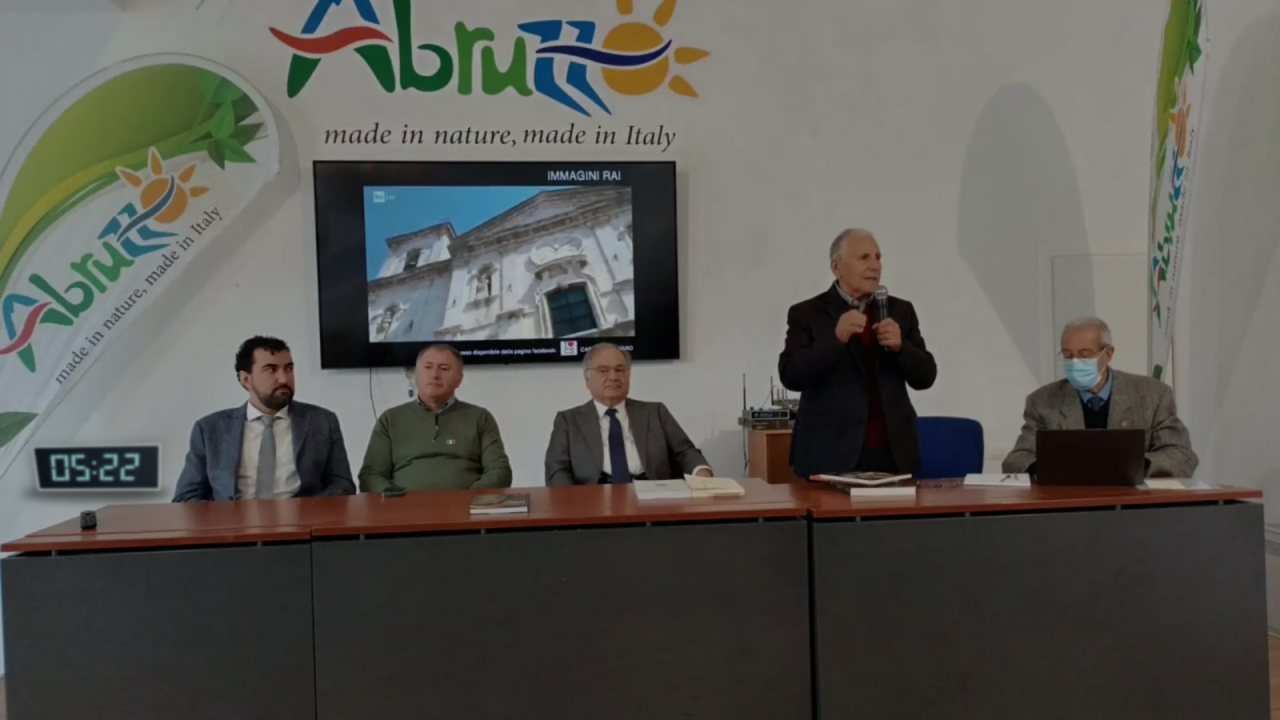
5h22
